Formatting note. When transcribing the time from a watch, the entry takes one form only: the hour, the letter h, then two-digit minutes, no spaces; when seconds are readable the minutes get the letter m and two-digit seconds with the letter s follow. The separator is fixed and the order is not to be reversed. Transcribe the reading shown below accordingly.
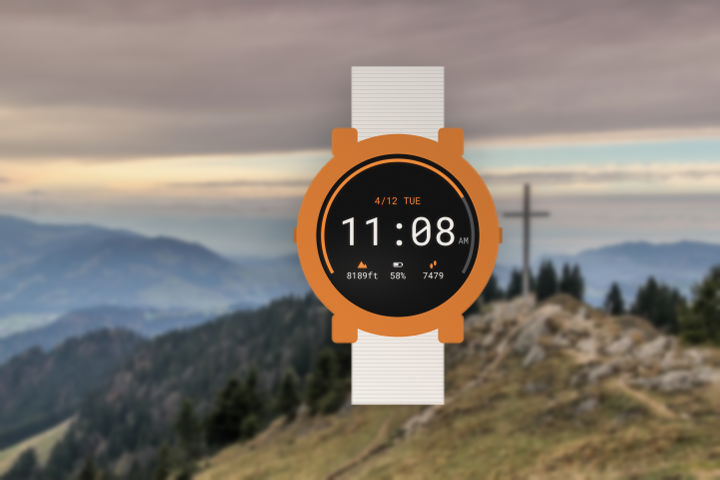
11h08
